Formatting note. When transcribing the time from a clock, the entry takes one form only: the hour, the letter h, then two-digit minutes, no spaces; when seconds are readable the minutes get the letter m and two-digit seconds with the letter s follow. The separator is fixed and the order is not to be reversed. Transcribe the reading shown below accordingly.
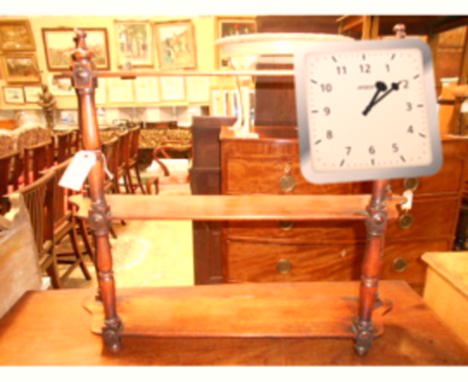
1h09
